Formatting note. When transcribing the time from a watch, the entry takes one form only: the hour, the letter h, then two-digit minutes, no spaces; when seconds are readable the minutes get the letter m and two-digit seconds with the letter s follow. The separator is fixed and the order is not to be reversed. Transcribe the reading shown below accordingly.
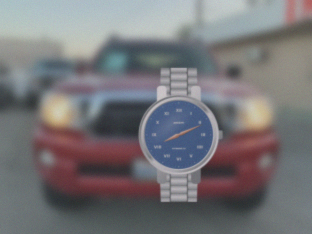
8h11
